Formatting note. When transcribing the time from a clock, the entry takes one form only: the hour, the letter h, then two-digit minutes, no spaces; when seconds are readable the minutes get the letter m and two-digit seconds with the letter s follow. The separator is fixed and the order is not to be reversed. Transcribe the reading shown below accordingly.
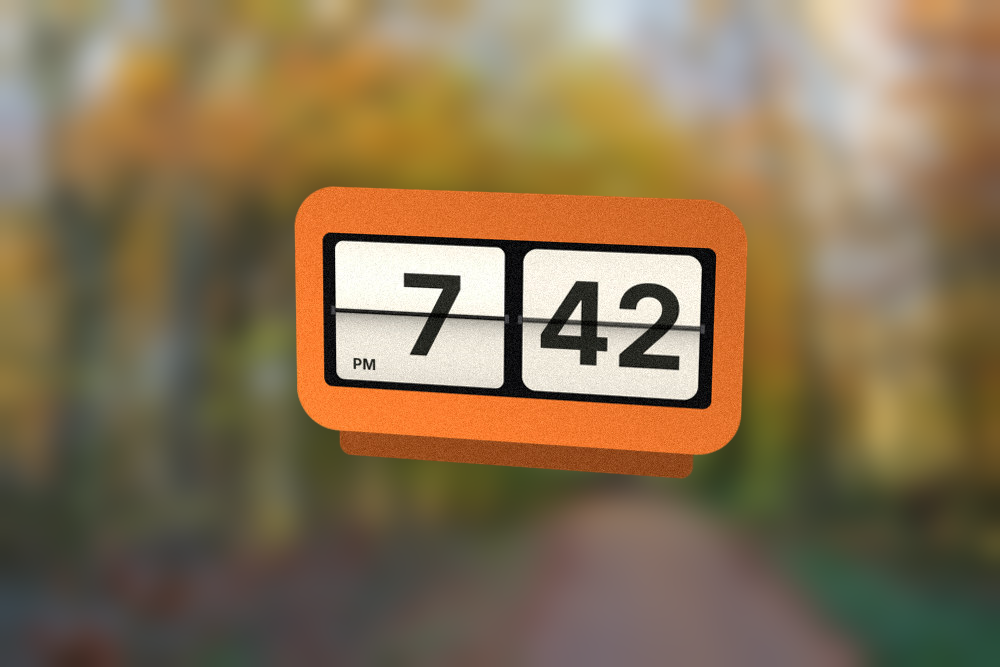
7h42
